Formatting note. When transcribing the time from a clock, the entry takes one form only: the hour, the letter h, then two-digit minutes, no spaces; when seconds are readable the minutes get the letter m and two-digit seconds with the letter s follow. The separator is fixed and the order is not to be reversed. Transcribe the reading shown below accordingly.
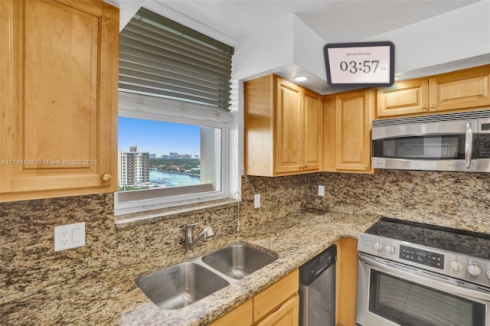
3h57
